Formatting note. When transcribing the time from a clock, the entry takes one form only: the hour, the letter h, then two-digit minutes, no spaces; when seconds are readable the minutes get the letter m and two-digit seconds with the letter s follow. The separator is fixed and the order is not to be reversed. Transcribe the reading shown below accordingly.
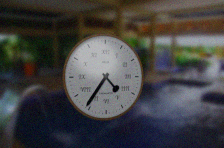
4h36
